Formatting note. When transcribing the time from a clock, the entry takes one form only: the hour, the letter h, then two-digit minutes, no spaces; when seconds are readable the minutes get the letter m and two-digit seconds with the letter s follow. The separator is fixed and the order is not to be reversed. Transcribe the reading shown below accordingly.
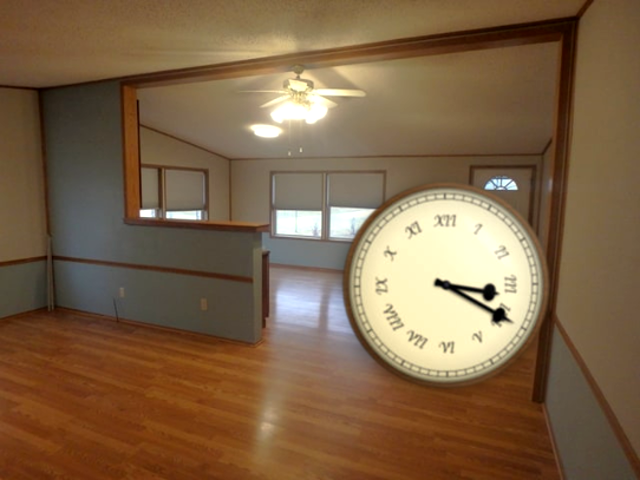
3h20
